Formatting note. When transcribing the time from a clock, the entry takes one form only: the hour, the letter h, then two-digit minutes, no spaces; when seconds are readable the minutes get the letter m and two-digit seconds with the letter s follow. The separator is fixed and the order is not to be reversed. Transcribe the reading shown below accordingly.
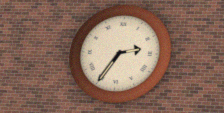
2h35
